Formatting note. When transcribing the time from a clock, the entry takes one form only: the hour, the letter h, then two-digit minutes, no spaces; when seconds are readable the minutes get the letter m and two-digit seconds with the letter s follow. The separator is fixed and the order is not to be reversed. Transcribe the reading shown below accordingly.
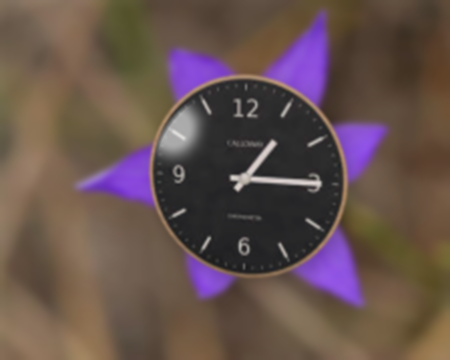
1h15
